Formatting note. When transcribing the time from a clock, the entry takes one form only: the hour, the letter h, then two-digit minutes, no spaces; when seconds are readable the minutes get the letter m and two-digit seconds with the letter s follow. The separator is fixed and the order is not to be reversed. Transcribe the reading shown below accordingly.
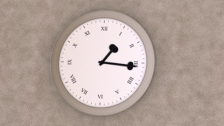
1h16
